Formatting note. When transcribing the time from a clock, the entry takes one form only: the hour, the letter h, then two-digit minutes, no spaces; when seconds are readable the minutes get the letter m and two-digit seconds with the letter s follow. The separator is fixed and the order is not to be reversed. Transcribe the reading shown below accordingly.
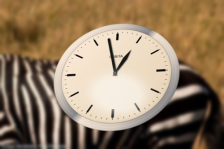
12h58
